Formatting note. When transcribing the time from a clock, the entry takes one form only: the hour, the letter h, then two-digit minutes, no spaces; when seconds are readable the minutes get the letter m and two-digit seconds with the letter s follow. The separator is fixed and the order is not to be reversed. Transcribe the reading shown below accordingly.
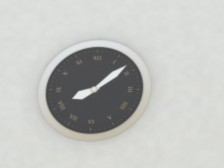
8h08
